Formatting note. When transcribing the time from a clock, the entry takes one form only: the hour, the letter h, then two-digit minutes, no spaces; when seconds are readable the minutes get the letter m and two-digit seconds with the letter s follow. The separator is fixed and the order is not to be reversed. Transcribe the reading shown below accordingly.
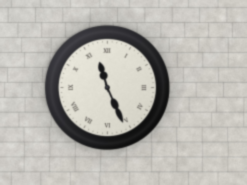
11h26
